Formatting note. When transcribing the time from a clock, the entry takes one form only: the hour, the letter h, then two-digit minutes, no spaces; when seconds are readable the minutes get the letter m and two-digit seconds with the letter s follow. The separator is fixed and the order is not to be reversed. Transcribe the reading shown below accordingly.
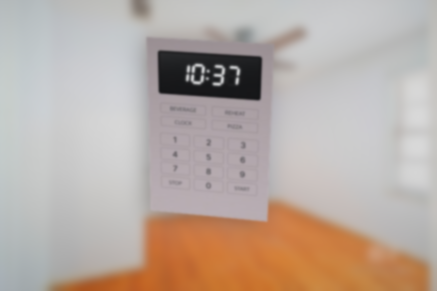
10h37
